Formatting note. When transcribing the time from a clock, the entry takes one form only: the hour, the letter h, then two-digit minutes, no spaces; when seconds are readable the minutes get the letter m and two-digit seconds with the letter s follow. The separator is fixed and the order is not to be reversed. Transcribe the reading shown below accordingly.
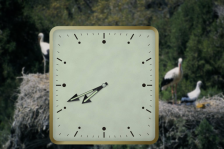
7h41
